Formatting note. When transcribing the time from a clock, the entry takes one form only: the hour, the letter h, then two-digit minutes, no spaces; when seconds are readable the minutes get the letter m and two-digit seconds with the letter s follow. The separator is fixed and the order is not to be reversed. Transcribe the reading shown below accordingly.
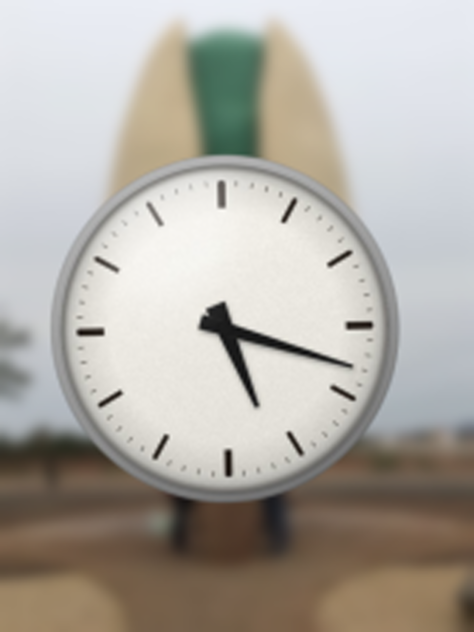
5h18
